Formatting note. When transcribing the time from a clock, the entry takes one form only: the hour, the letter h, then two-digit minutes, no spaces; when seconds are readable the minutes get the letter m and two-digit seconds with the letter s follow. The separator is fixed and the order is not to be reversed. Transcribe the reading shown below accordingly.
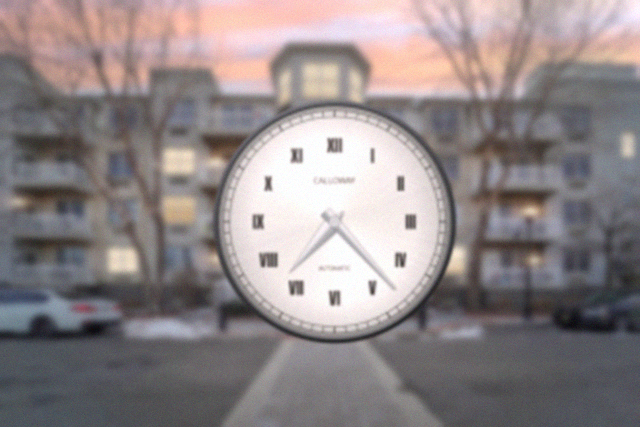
7h23
